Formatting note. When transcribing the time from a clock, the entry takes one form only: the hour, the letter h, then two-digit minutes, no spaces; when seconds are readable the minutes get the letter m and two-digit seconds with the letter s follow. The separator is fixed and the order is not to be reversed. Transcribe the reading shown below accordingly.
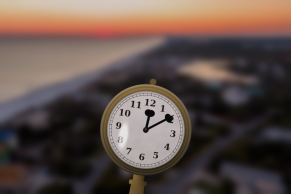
12h09
